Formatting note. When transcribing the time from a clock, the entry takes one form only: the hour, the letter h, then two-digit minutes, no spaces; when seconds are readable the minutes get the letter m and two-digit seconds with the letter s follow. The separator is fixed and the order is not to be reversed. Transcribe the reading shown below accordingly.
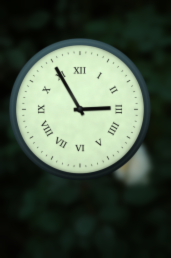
2h55
